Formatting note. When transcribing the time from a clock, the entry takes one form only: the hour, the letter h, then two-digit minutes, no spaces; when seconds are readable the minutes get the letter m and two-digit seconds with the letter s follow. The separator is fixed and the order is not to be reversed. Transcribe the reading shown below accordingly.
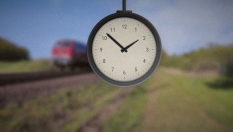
1h52
